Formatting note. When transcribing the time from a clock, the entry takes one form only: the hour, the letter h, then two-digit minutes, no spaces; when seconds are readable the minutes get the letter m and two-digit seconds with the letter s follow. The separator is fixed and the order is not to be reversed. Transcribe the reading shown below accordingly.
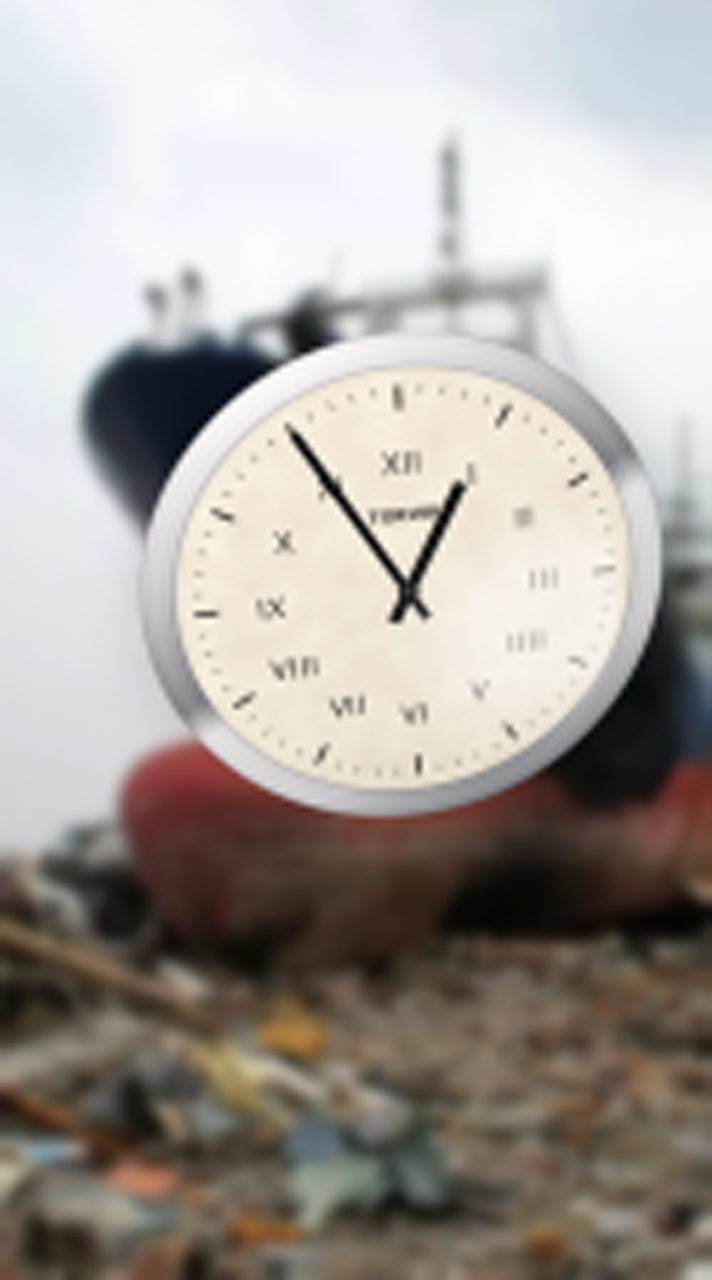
12h55
